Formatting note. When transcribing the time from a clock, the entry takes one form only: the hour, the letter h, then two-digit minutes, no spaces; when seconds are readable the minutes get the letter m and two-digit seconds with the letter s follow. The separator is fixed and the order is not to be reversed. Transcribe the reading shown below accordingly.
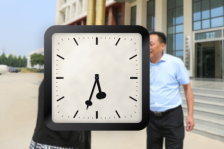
5h33
